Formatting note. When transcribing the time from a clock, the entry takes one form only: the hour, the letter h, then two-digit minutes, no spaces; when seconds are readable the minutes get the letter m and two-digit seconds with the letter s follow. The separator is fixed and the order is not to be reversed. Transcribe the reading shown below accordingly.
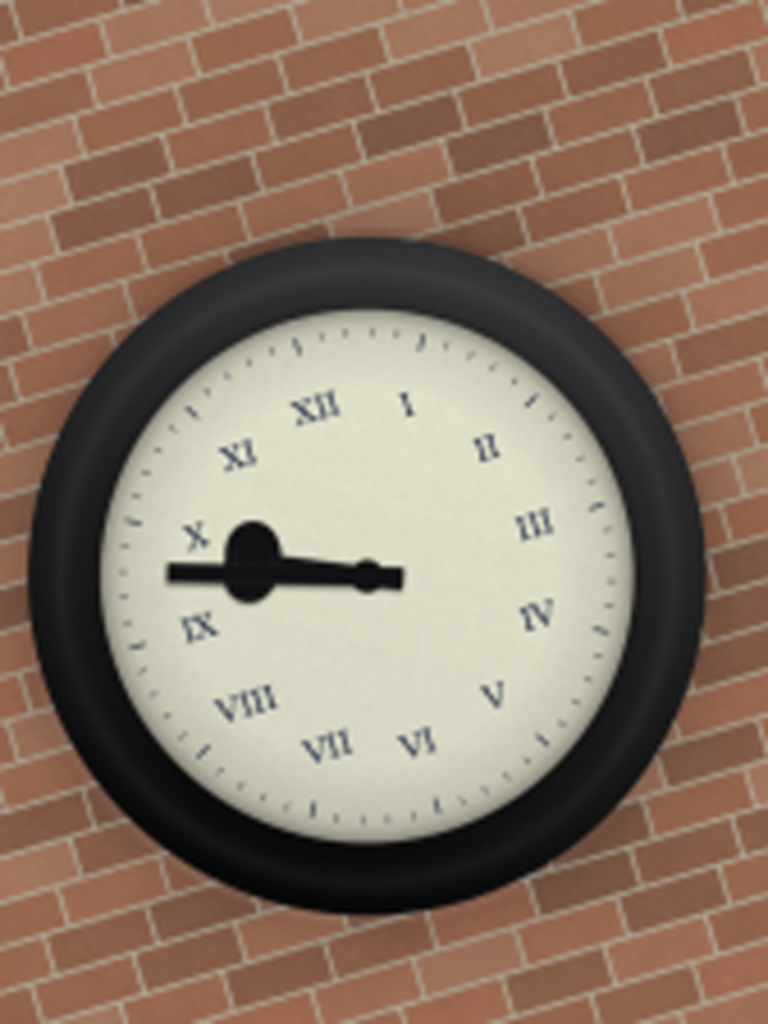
9h48
